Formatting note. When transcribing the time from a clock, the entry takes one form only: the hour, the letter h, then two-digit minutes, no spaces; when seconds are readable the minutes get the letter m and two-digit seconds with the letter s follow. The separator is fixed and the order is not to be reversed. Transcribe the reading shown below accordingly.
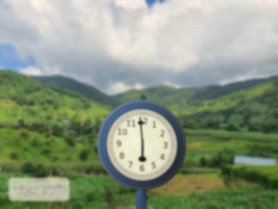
5h59
